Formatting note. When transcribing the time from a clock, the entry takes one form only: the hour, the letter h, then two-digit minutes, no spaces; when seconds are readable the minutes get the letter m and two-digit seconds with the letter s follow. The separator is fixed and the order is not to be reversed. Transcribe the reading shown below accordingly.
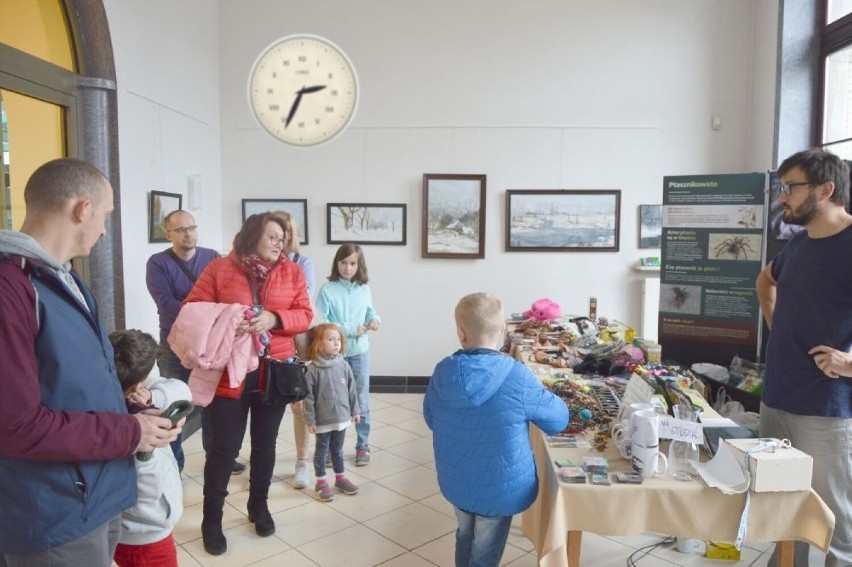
2h34
